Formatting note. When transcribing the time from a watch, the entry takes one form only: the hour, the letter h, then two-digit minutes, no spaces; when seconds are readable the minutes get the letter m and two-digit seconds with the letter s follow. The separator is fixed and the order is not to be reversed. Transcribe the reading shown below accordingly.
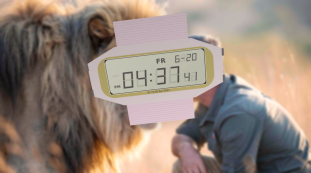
4h37m41s
